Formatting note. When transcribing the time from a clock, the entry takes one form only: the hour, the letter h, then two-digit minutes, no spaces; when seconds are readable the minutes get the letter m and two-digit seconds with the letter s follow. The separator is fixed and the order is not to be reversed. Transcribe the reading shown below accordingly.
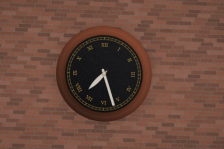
7h27
